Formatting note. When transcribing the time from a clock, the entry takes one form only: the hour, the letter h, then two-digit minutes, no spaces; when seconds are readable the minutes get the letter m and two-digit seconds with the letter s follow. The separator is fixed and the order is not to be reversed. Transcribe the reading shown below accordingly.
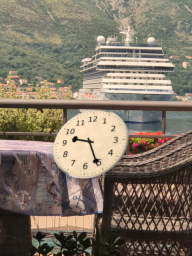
9h26
